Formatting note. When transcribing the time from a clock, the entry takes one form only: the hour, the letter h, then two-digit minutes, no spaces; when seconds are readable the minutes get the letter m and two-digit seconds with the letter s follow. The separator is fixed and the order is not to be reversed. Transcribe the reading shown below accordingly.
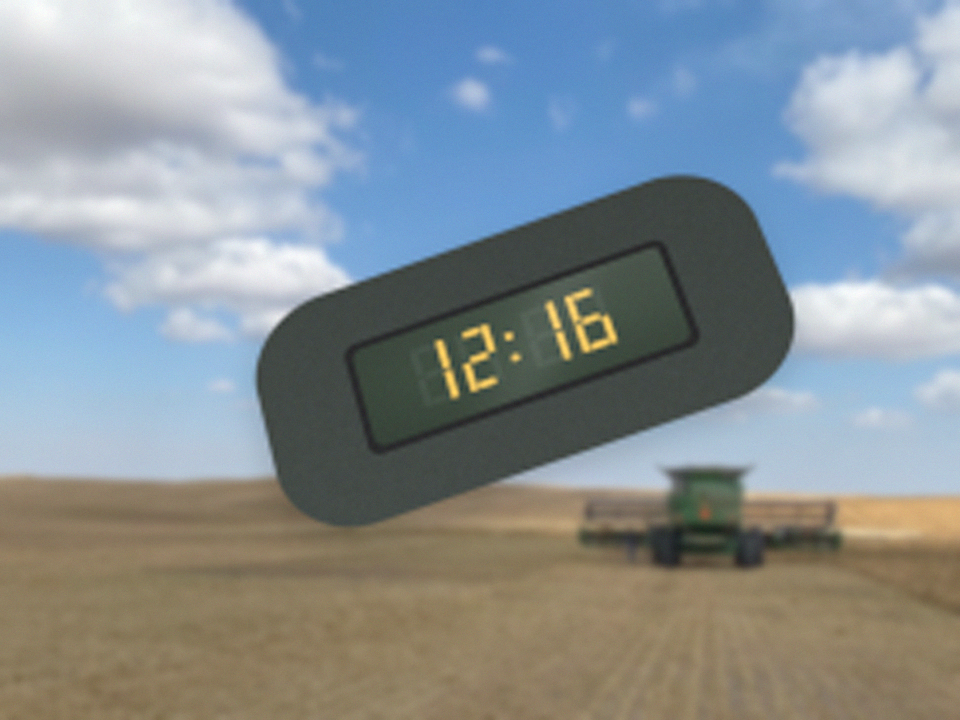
12h16
